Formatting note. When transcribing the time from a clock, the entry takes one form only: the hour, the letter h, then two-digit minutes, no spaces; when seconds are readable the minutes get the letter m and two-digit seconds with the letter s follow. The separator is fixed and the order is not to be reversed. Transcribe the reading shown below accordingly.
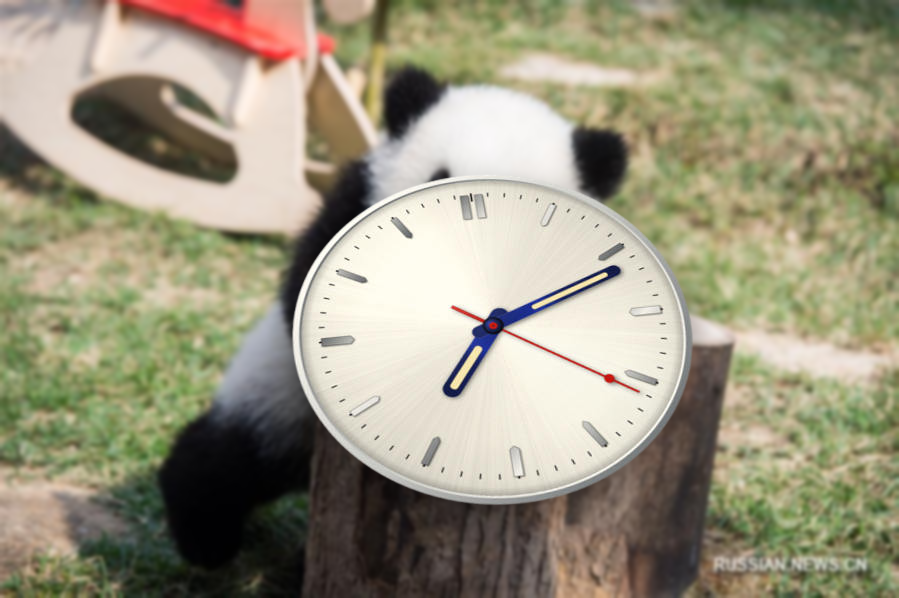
7h11m21s
